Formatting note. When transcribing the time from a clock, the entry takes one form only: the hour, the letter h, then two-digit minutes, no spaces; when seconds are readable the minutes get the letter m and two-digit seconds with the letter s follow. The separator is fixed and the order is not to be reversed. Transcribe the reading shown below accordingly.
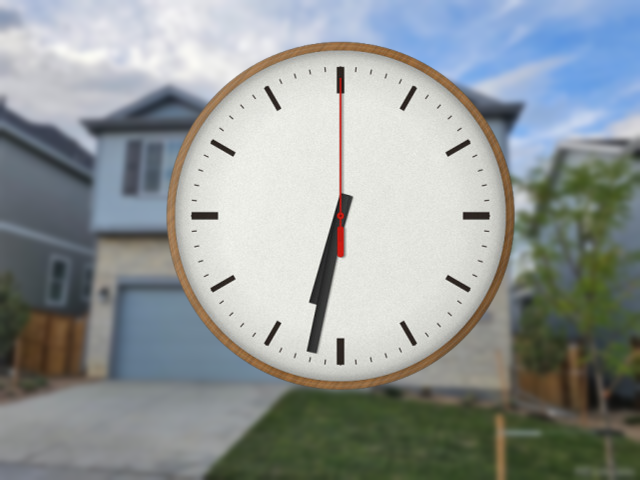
6h32m00s
